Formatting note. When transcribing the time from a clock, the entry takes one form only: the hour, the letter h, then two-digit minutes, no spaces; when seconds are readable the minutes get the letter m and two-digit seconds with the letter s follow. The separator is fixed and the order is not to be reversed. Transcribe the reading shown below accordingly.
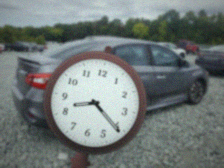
8h21
